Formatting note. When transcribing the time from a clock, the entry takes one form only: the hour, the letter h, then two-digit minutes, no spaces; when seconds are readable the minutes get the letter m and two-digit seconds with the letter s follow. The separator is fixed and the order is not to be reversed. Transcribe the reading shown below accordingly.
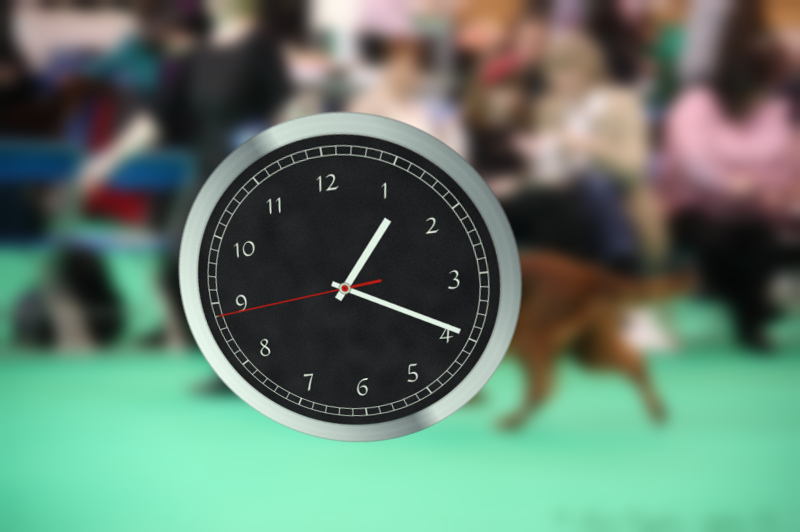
1h19m44s
